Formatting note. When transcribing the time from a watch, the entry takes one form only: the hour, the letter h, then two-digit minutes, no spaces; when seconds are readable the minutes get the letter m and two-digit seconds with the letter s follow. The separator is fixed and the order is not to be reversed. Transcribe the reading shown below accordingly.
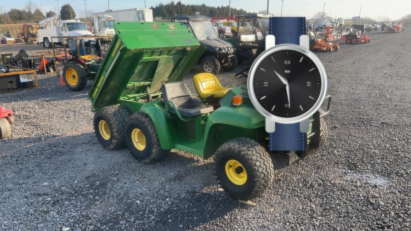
10h29
